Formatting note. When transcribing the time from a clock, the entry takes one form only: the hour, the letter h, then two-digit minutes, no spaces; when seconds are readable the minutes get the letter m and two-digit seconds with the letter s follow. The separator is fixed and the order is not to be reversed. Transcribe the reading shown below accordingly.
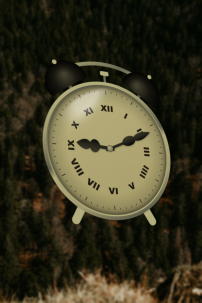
9h11
